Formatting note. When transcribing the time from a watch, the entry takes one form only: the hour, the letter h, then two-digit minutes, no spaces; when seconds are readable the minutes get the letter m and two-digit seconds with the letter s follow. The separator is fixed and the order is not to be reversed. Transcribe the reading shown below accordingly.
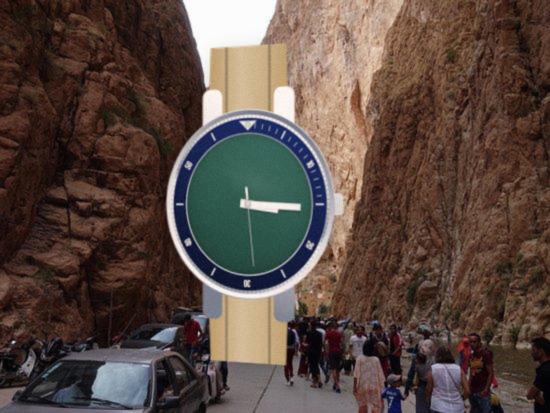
3h15m29s
